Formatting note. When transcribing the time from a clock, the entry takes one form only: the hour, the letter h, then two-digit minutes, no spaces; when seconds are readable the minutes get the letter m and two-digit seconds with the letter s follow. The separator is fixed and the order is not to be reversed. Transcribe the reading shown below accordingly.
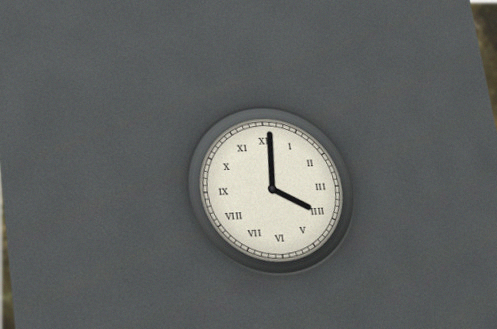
4h01
